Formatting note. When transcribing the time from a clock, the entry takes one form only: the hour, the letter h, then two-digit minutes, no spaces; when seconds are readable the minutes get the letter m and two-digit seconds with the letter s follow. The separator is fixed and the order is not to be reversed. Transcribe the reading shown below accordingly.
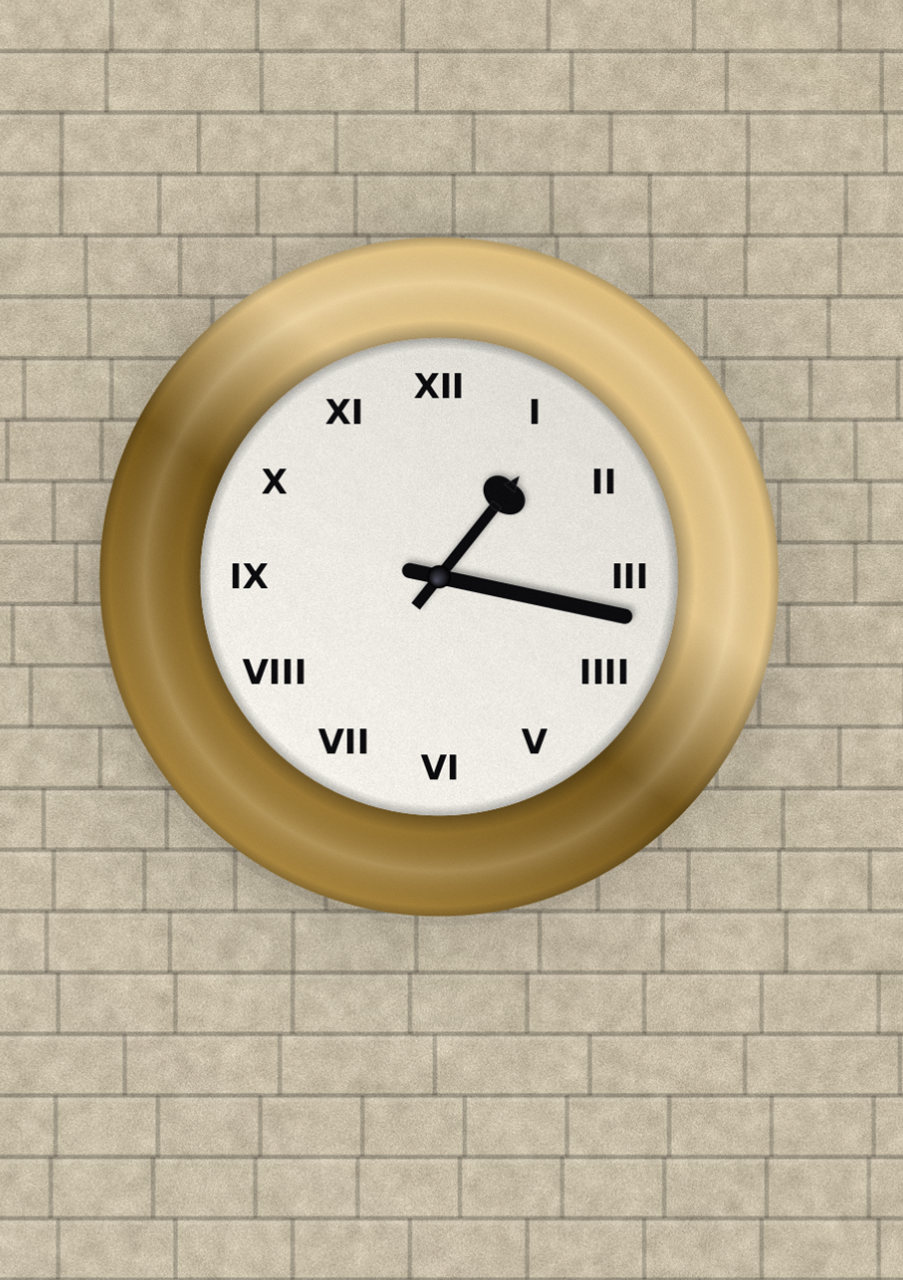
1h17
